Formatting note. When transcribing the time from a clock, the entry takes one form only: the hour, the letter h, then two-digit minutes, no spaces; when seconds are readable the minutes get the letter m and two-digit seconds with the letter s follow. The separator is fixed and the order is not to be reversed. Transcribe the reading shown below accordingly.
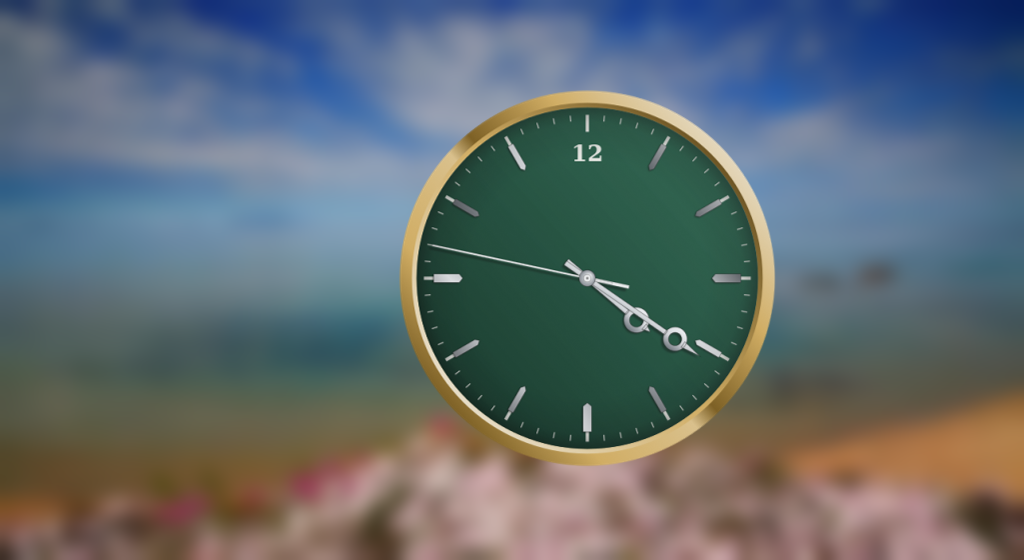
4h20m47s
